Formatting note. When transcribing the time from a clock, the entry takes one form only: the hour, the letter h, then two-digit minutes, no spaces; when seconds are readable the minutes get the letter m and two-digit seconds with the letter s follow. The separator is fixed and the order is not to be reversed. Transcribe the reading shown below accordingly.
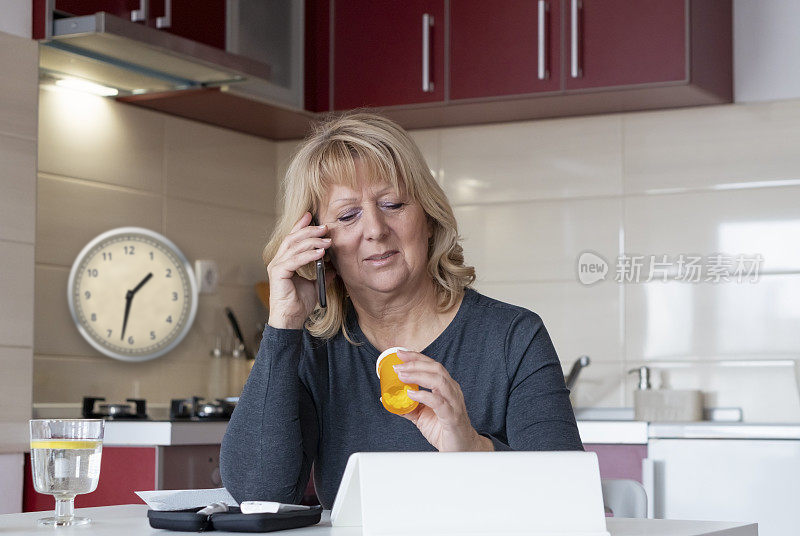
1h32
